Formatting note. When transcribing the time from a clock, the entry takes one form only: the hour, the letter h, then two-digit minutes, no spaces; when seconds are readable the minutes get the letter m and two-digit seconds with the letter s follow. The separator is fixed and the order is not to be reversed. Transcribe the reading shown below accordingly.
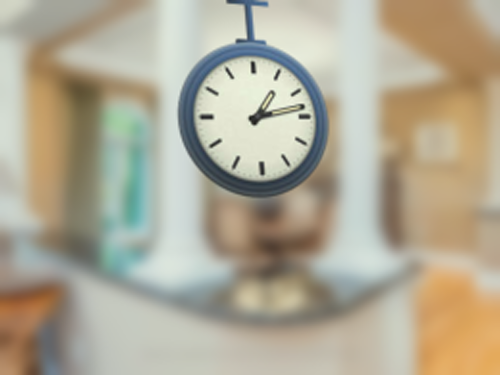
1h13
